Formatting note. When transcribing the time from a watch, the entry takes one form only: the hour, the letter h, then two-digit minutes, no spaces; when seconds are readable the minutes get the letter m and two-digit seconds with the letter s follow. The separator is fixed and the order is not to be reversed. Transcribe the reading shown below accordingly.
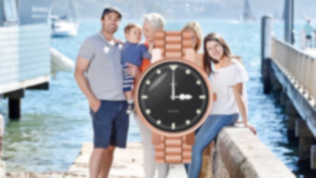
3h00
